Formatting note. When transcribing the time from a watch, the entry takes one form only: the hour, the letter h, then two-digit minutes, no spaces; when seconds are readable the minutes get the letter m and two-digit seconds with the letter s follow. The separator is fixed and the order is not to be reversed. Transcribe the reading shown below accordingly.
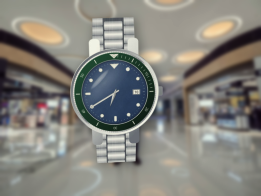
6h40
